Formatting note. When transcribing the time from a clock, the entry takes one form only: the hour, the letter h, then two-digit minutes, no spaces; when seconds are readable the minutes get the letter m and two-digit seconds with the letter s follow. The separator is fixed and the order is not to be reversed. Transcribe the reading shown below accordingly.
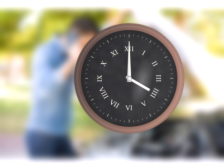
4h00
